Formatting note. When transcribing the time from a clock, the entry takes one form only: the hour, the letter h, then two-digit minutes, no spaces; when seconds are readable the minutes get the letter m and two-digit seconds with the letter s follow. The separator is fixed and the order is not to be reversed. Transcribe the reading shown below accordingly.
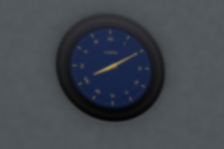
8h10
